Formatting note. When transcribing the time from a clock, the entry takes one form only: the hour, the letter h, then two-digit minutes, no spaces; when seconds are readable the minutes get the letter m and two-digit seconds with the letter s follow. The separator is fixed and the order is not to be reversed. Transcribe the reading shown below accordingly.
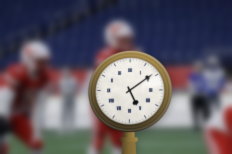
5h09
